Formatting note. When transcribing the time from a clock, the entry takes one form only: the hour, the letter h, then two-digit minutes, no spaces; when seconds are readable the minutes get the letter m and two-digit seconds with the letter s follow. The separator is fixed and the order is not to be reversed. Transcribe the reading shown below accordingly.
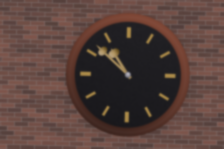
10h52
